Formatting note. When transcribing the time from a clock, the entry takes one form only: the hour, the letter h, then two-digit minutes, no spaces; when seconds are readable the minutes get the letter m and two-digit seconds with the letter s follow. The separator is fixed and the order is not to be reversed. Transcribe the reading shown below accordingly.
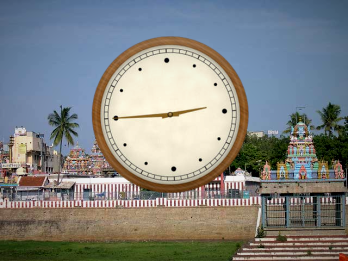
2h45
